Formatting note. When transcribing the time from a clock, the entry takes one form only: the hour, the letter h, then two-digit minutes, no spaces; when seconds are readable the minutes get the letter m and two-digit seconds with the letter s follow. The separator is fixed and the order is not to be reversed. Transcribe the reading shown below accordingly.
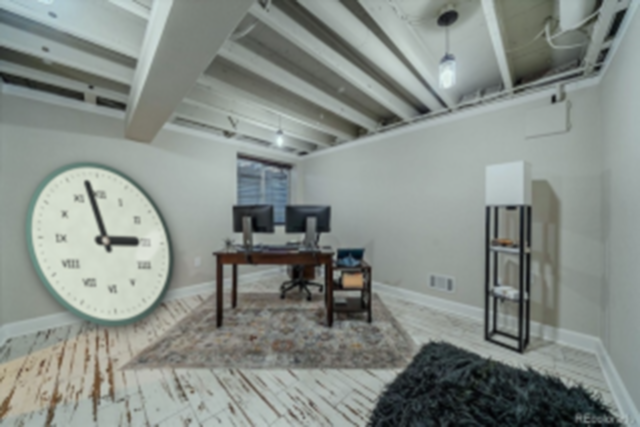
2h58
